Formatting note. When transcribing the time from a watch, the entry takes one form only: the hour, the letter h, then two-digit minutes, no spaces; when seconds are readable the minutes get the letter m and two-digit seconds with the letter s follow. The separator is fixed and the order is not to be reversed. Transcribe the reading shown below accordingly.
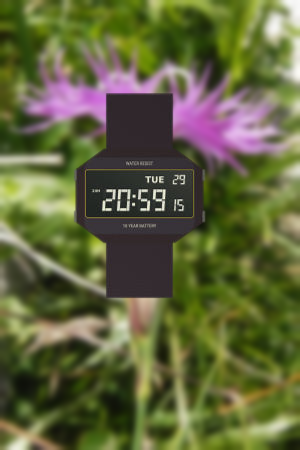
20h59m15s
